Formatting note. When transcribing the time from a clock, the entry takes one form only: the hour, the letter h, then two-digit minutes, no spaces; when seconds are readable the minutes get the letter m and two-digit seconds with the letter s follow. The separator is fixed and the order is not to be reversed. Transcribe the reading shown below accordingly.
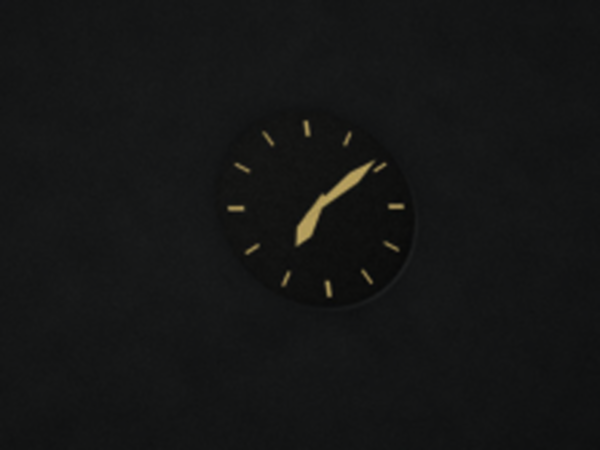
7h09
